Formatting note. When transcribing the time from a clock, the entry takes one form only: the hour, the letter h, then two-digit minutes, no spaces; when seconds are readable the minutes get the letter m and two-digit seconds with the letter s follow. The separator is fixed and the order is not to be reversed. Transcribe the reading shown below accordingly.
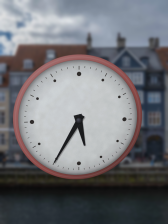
5h35
